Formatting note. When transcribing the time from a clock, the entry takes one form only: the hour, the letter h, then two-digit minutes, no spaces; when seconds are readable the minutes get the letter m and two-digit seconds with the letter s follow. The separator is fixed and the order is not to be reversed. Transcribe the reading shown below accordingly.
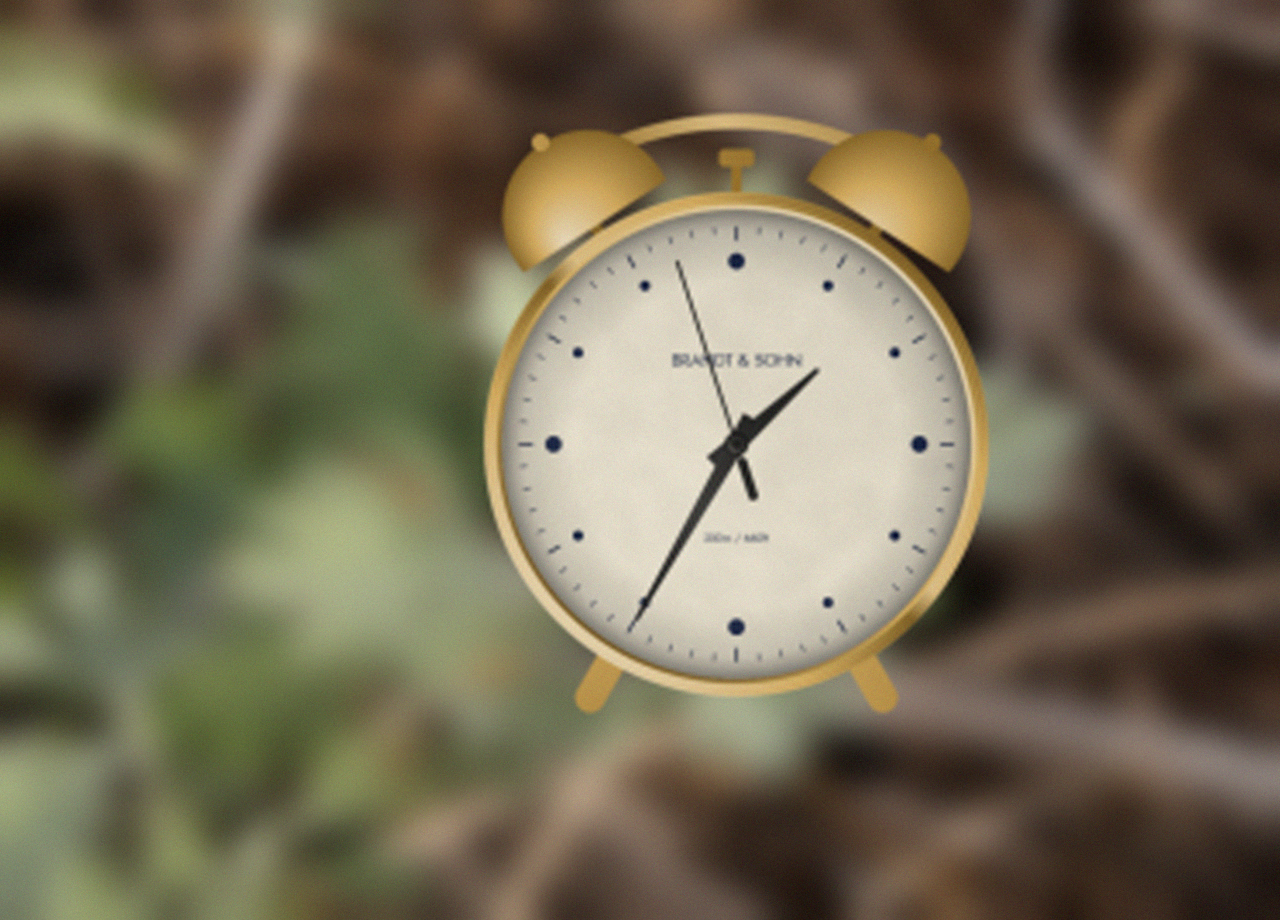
1h34m57s
